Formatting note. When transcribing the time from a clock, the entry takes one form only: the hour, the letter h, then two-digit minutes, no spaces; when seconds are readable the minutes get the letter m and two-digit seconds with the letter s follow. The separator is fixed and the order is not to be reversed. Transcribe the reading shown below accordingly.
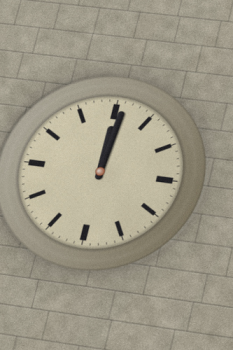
12h01
